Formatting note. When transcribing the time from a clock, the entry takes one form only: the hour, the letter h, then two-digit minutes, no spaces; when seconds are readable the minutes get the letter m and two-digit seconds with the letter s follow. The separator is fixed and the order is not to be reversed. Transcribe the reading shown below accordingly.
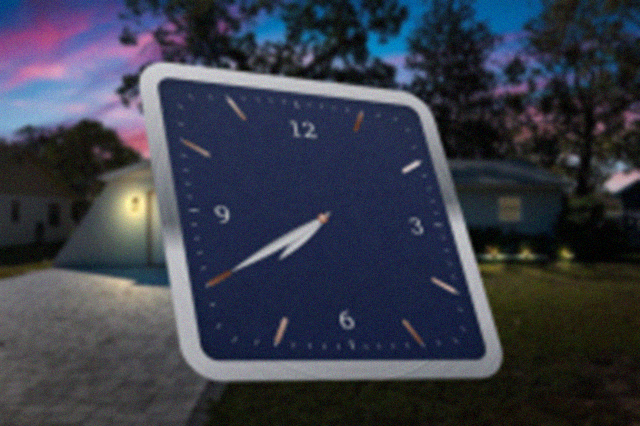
7h40
